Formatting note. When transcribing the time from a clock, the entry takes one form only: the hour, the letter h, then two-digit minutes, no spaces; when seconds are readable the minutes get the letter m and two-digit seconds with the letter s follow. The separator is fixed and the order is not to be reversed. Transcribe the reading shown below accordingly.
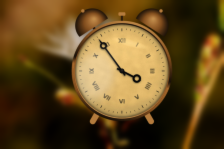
3h54
